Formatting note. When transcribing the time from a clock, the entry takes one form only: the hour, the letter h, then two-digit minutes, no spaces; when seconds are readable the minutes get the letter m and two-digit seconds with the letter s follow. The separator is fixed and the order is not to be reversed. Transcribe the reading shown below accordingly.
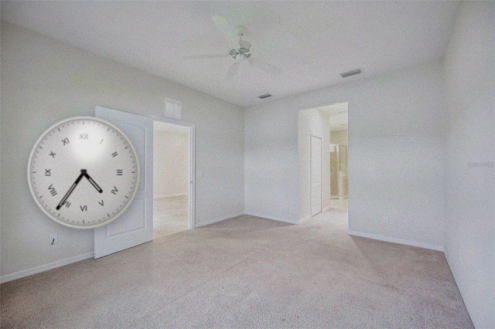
4h36
